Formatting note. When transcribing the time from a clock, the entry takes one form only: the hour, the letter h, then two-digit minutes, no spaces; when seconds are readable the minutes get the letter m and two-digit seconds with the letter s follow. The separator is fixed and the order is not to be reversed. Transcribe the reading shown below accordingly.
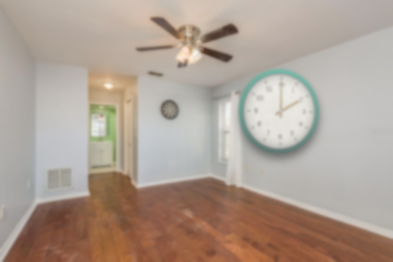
2h00
